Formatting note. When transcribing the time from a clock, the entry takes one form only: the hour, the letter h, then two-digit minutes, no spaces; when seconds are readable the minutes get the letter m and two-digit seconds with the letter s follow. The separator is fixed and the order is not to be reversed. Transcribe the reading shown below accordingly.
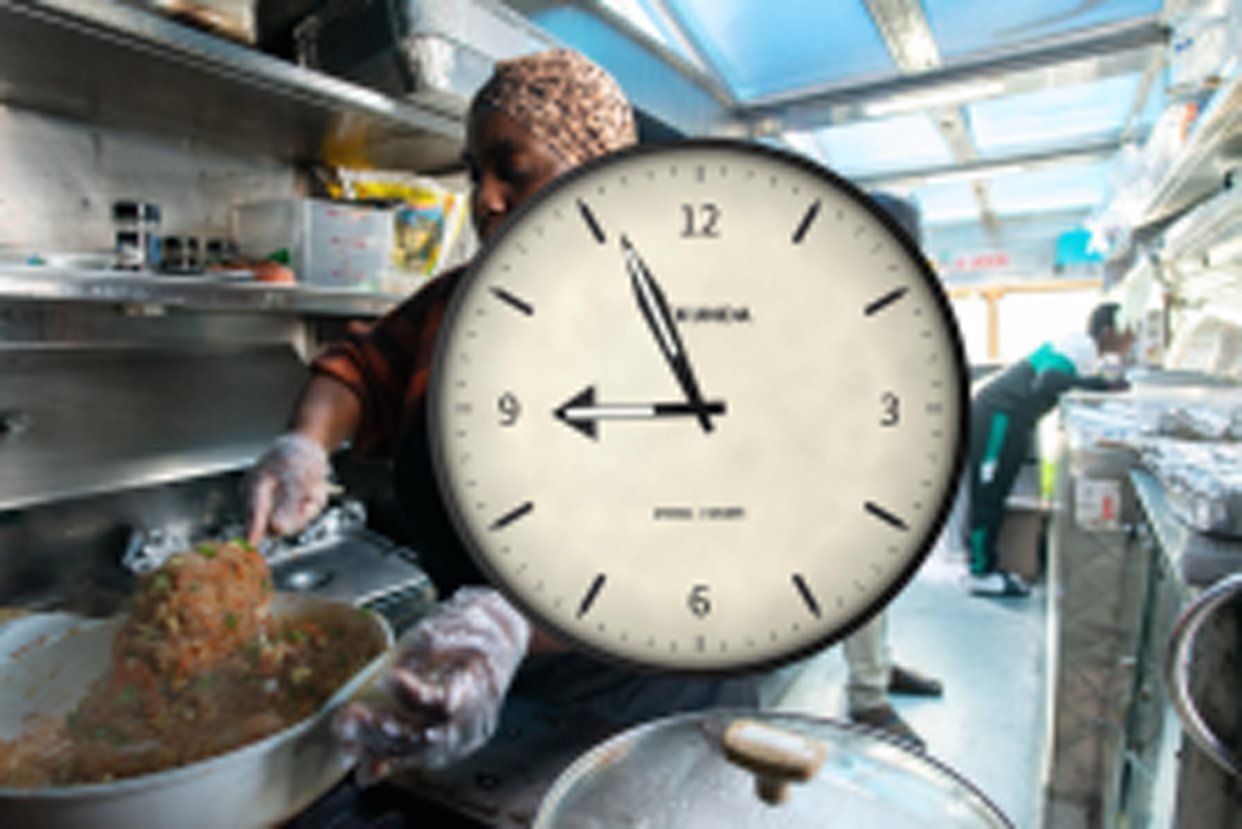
8h56
